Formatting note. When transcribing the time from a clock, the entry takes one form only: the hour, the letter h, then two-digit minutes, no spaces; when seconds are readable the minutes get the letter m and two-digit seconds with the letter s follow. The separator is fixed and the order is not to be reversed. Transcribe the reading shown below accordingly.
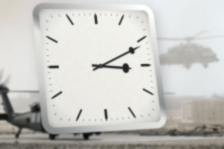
3h11
